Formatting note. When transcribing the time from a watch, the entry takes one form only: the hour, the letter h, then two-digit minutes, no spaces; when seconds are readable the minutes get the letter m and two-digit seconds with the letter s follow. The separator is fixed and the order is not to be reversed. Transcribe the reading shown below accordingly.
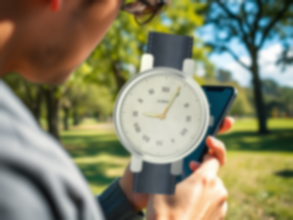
9h04
